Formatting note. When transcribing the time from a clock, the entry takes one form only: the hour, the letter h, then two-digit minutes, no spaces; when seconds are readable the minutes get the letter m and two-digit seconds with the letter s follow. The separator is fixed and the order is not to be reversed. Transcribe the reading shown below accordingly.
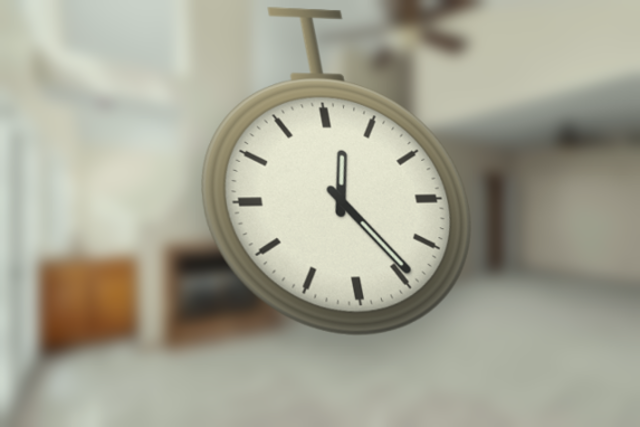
12h24
